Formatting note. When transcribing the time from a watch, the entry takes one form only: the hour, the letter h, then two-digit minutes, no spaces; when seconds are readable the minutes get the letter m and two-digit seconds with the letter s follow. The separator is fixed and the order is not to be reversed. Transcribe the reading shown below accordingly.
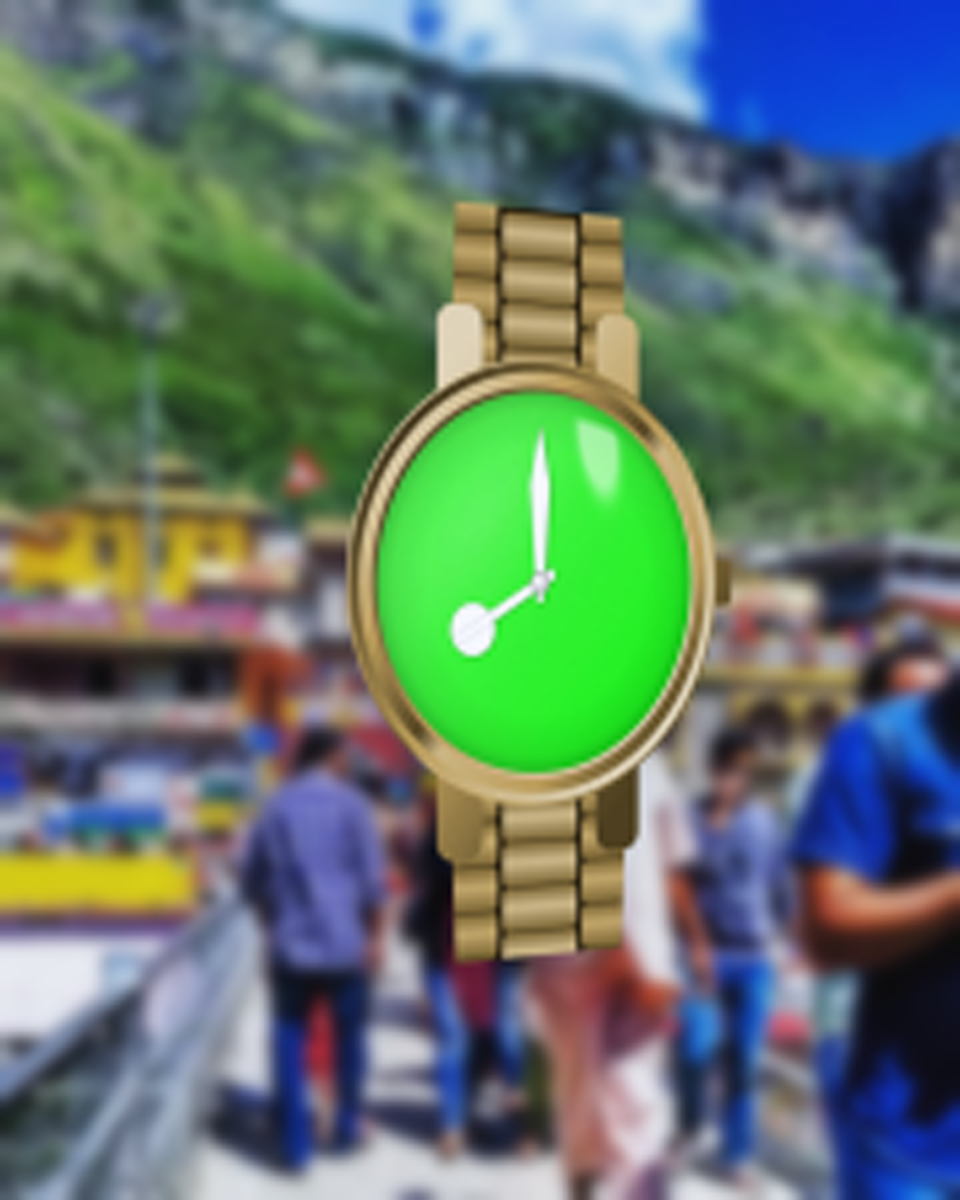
8h00
